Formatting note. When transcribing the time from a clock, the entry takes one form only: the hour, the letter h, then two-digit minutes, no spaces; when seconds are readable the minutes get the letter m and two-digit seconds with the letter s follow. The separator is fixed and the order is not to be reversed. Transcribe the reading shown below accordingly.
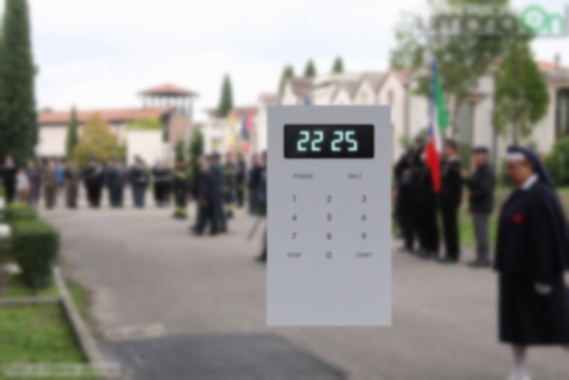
22h25
